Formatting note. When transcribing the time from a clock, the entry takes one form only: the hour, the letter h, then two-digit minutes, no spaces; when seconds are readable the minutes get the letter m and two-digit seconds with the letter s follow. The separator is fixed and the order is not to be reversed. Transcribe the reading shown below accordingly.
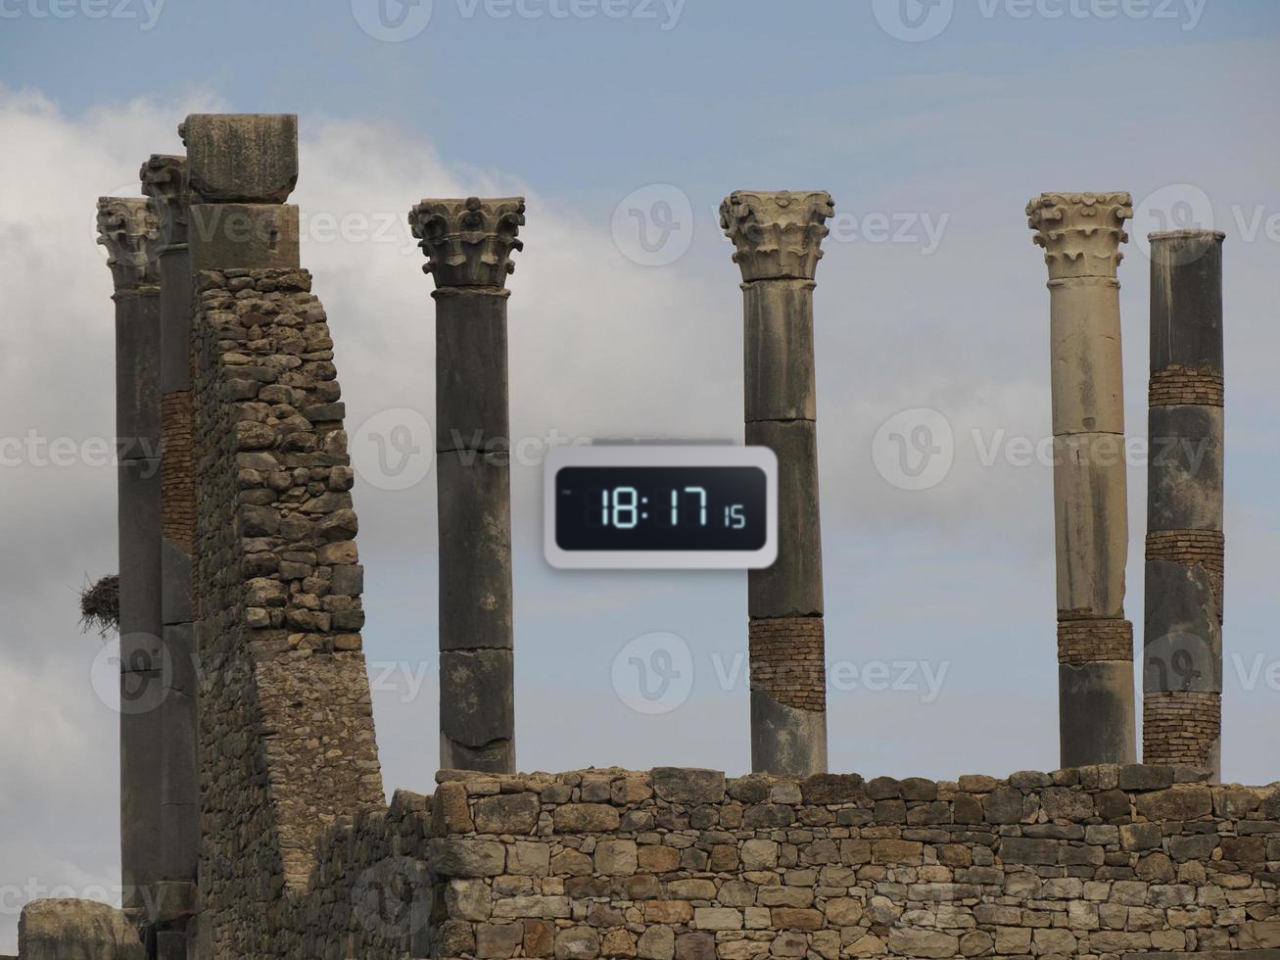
18h17m15s
